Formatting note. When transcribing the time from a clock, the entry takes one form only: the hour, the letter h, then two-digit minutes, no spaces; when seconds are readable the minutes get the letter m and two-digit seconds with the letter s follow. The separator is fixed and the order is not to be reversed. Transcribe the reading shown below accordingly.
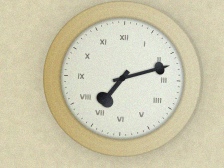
7h12
